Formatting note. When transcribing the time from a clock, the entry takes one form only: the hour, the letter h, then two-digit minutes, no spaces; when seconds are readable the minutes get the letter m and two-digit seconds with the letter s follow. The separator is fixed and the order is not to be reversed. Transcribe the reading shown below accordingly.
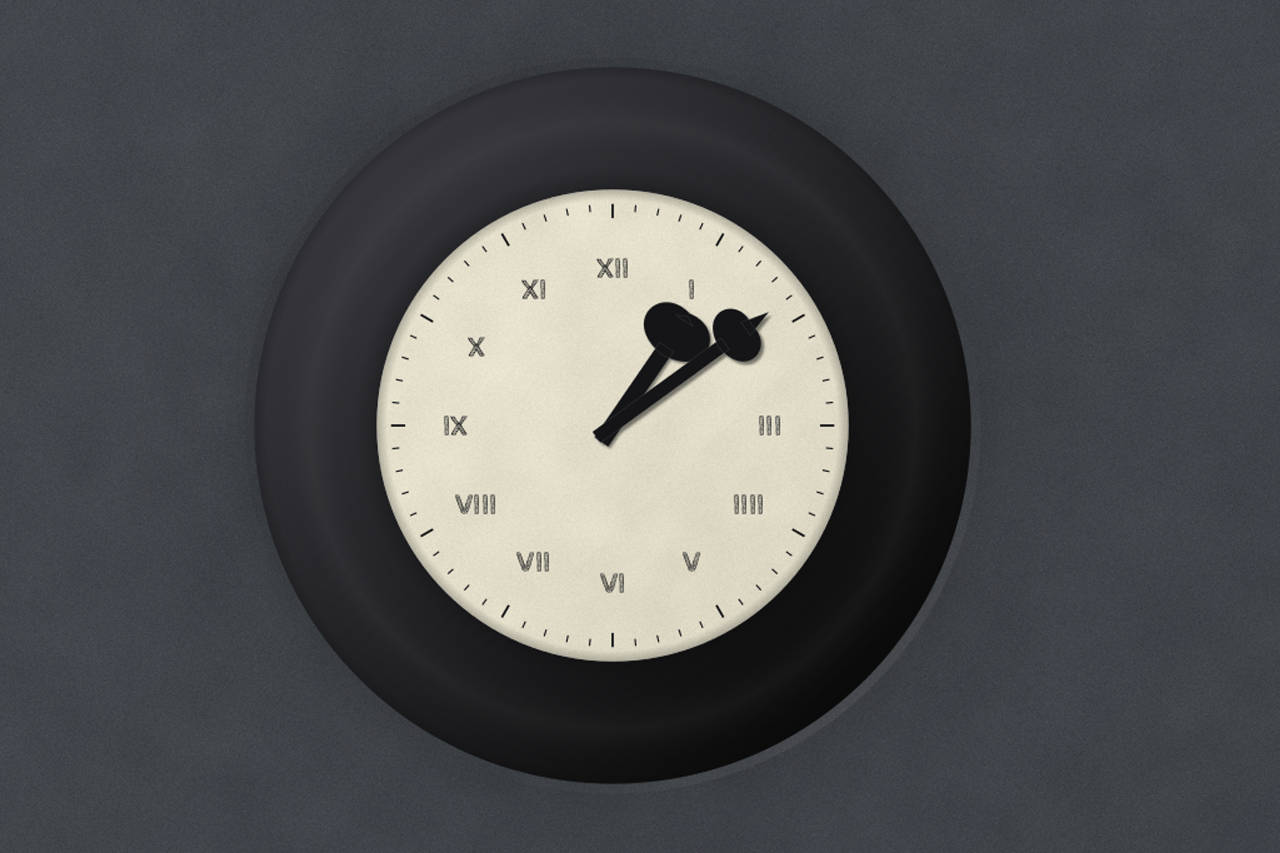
1h09
